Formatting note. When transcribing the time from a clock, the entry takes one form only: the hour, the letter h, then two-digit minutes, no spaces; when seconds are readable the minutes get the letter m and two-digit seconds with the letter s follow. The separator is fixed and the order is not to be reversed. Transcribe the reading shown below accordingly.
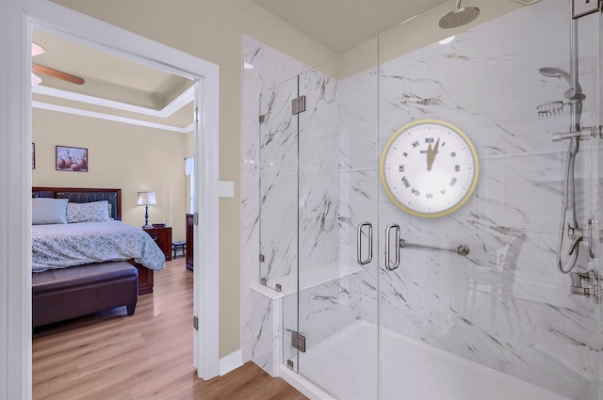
12h03
